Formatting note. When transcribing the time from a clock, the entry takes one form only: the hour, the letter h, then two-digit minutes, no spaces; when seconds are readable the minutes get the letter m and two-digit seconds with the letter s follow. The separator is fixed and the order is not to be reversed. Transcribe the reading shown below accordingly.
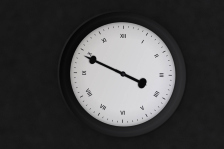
3h49
